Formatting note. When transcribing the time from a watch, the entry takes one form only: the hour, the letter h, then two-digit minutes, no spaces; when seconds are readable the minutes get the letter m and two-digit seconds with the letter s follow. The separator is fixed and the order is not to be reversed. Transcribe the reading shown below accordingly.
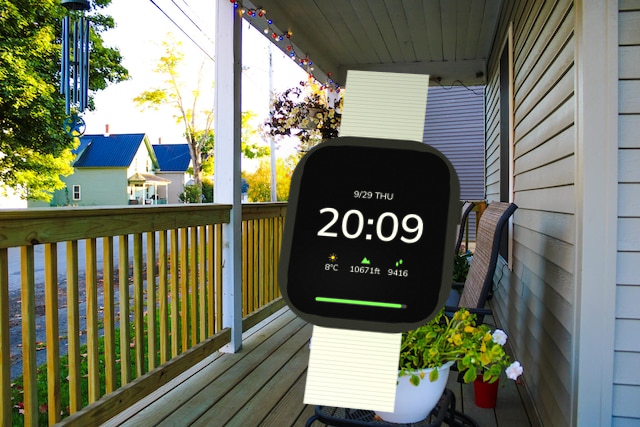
20h09
